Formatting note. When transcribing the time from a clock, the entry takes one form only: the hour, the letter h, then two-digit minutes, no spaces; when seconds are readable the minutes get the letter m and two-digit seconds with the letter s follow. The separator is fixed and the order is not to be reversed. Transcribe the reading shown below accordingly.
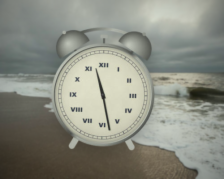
11h28
